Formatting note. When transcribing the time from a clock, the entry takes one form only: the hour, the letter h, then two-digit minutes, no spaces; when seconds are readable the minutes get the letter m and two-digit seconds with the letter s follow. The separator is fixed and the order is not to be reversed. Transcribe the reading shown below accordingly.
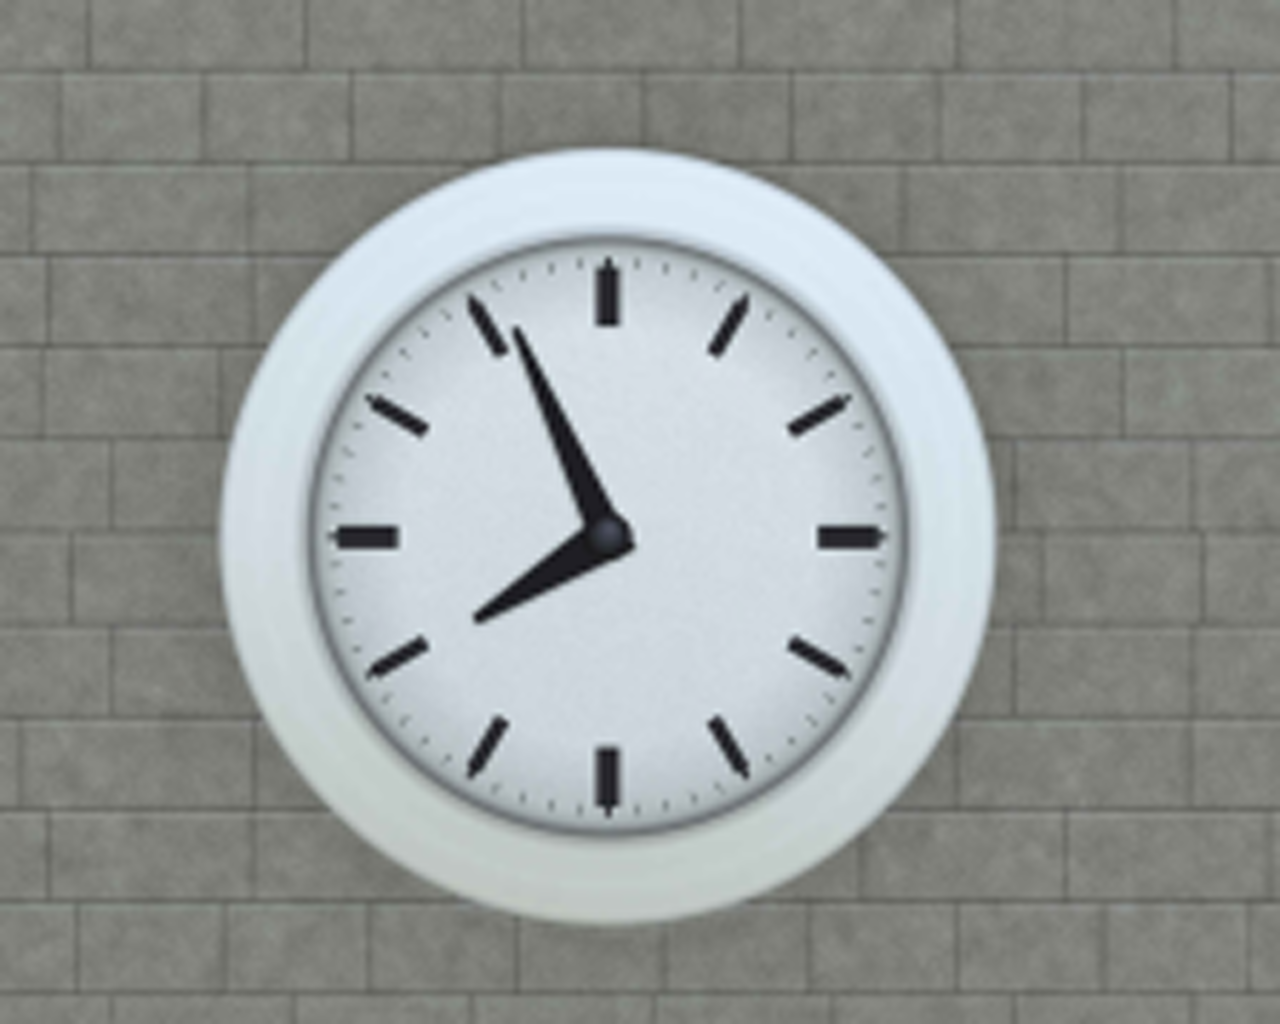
7h56
